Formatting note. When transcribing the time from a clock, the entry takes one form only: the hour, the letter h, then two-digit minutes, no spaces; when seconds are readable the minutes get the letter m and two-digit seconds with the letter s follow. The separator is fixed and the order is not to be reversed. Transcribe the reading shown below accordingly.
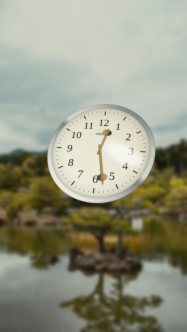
12h28
